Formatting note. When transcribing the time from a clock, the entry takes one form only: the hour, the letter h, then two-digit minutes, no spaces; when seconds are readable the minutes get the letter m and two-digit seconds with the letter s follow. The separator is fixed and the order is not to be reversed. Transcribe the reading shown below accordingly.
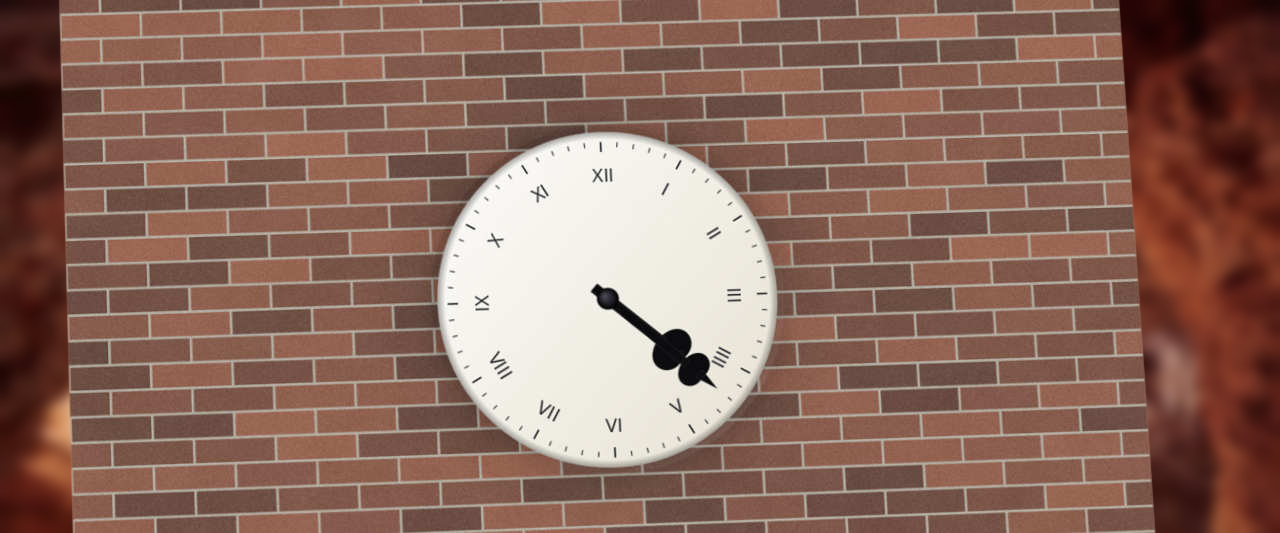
4h22
